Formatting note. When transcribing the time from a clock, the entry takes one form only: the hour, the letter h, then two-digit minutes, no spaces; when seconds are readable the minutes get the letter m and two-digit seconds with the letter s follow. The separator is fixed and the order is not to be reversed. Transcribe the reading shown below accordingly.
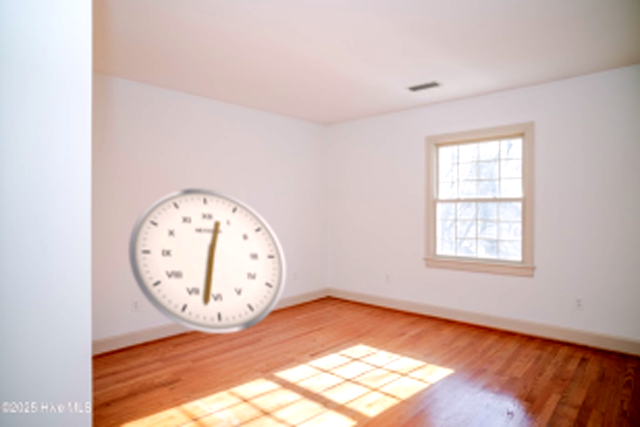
12h32
